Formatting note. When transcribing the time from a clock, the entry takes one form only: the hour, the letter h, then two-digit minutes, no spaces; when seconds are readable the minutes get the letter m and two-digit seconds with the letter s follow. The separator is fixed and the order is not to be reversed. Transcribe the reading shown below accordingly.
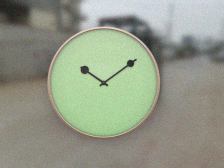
10h09
